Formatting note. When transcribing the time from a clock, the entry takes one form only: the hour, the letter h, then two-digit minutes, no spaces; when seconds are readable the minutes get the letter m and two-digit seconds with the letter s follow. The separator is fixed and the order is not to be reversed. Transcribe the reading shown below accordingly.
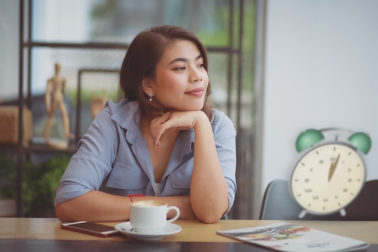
12h02
